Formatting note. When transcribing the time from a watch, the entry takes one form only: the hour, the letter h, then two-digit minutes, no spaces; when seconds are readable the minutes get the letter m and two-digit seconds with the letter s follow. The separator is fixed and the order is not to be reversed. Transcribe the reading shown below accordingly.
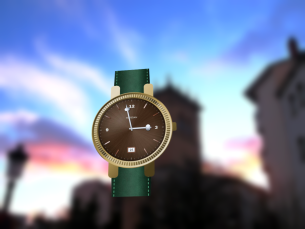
2h58
